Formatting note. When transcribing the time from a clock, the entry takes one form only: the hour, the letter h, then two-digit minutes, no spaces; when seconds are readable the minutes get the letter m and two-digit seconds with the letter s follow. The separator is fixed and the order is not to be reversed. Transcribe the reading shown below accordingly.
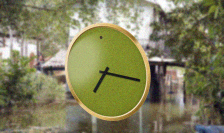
7h17
